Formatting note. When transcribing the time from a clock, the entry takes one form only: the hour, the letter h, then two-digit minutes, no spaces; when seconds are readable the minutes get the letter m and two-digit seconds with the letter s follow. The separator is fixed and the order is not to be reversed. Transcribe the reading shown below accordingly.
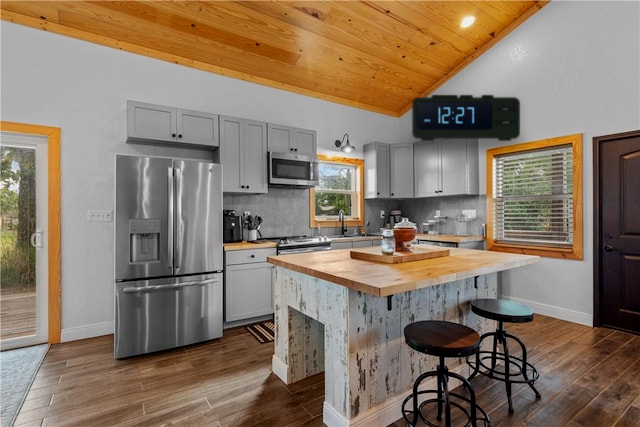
12h27
